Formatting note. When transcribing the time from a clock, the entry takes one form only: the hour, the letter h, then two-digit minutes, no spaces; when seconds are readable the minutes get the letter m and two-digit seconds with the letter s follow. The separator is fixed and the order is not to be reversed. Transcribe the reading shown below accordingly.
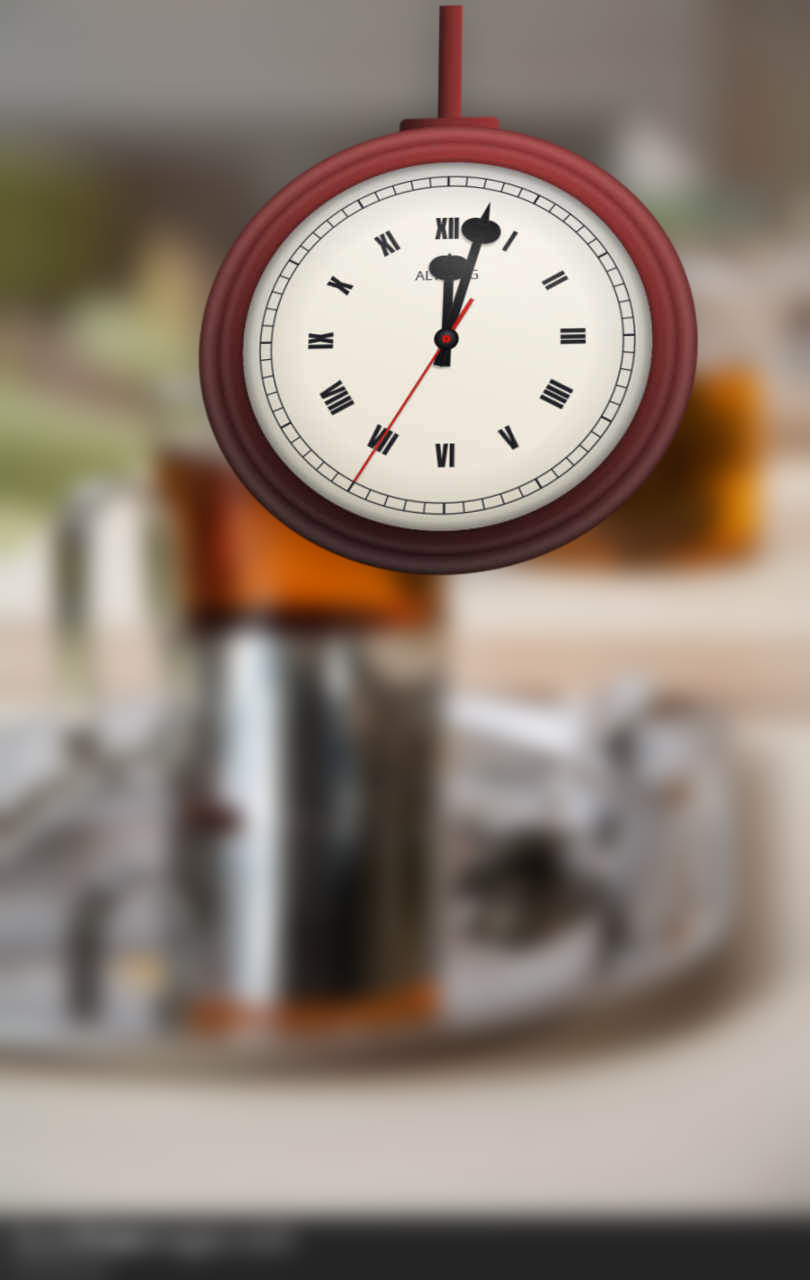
12h02m35s
